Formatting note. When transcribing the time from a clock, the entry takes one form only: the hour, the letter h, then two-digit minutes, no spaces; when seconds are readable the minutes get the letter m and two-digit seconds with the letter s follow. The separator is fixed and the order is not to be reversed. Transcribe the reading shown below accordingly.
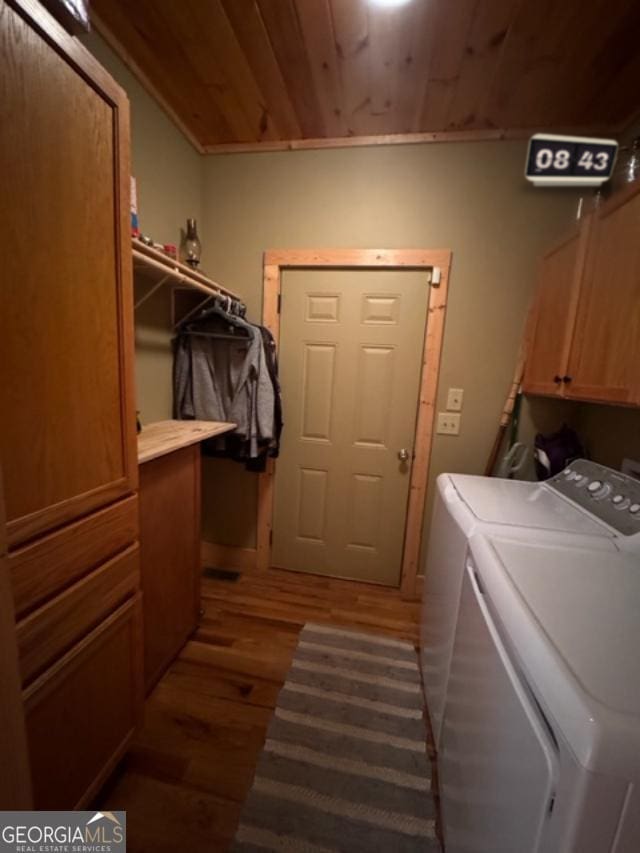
8h43
